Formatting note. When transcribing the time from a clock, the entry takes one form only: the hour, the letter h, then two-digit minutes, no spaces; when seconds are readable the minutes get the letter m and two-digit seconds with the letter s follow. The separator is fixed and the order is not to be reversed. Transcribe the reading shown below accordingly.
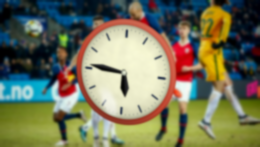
5h46
